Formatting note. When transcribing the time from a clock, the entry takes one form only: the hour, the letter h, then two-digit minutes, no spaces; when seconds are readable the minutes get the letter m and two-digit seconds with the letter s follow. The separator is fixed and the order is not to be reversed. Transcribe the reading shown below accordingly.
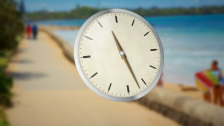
11h27
